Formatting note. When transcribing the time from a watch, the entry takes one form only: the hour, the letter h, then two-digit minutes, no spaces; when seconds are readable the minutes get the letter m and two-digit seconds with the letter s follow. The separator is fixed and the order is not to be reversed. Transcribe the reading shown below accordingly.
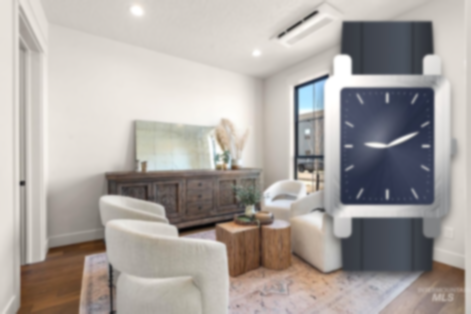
9h11
